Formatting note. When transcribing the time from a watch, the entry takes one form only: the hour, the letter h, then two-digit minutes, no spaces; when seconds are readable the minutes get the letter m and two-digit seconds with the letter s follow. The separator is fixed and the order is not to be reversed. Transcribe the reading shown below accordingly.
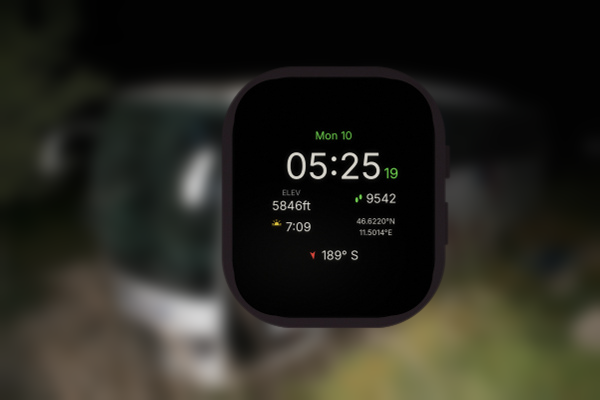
5h25m19s
